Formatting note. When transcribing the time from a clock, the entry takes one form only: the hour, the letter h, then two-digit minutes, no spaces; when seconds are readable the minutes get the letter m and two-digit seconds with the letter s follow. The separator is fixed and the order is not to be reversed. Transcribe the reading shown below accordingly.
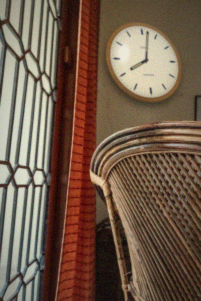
8h02
